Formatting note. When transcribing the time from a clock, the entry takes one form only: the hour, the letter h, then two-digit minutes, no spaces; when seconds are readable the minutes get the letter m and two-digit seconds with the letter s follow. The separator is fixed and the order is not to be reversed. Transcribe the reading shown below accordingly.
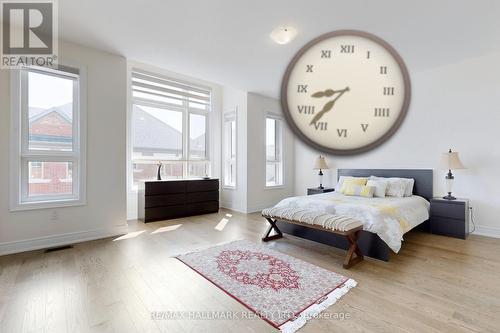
8h37
